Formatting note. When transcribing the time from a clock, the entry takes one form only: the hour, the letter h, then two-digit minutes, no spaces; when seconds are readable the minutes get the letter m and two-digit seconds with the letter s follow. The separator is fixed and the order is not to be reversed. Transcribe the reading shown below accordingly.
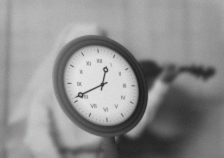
12h41
